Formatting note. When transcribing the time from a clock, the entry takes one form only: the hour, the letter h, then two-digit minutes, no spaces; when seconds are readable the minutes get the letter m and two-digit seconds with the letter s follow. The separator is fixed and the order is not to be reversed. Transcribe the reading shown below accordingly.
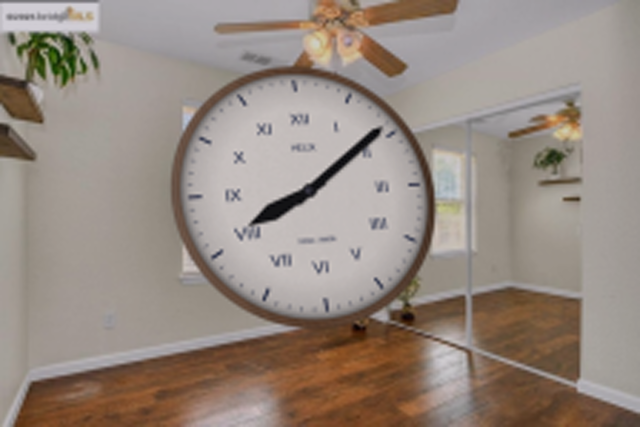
8h09
